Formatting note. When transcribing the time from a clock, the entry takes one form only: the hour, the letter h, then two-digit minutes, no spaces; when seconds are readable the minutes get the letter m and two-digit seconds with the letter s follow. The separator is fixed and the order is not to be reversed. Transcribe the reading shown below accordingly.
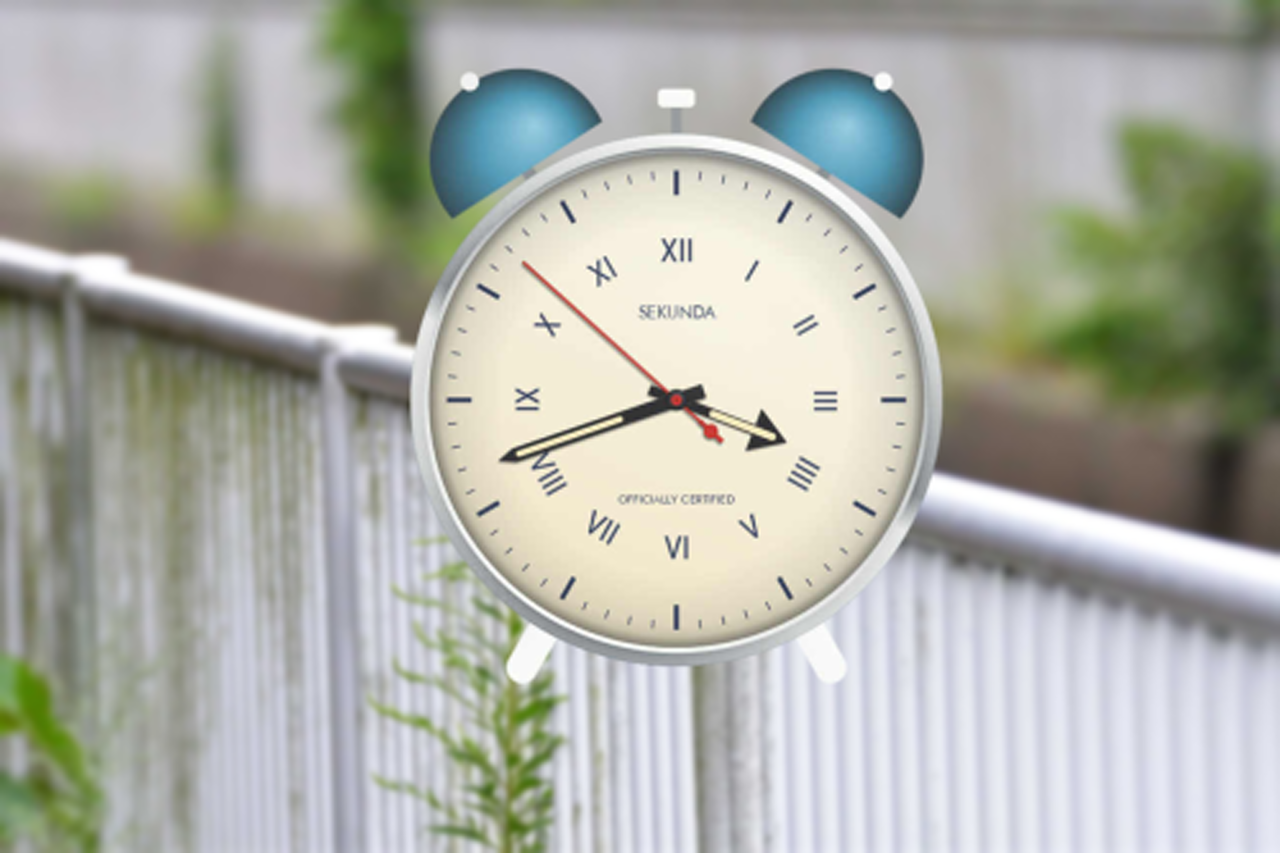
3h41m52s
